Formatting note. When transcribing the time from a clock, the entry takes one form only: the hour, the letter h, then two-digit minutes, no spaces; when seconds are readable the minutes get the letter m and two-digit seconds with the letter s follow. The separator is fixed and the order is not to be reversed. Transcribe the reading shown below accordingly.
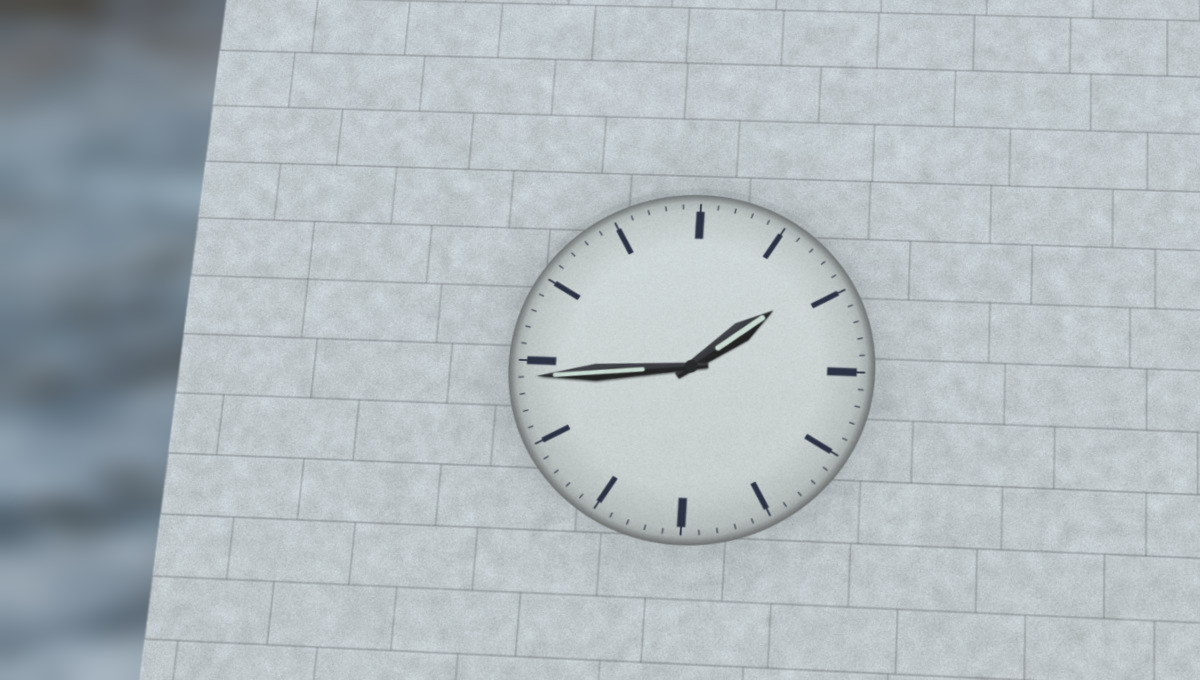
1h44
